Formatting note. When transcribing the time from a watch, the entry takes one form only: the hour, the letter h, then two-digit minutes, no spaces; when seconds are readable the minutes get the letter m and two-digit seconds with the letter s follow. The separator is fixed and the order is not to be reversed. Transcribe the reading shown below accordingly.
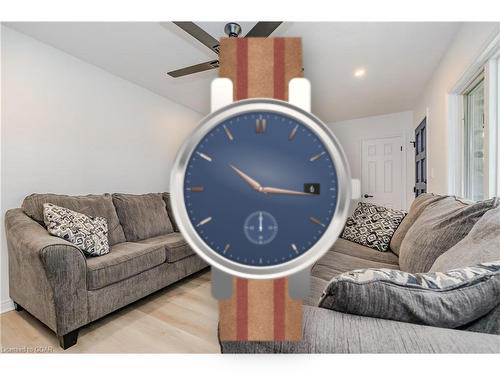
10h16
